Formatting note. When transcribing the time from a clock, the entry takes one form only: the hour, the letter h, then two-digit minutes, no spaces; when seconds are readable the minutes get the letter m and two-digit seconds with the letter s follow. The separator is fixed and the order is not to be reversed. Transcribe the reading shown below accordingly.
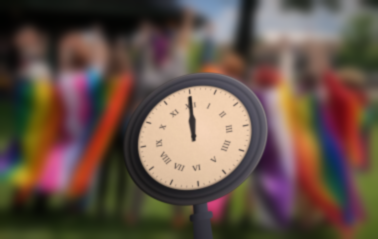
12h00
